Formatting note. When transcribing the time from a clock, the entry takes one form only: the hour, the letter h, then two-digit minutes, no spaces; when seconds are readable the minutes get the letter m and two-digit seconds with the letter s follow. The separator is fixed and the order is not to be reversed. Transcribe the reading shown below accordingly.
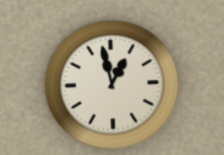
12h58
